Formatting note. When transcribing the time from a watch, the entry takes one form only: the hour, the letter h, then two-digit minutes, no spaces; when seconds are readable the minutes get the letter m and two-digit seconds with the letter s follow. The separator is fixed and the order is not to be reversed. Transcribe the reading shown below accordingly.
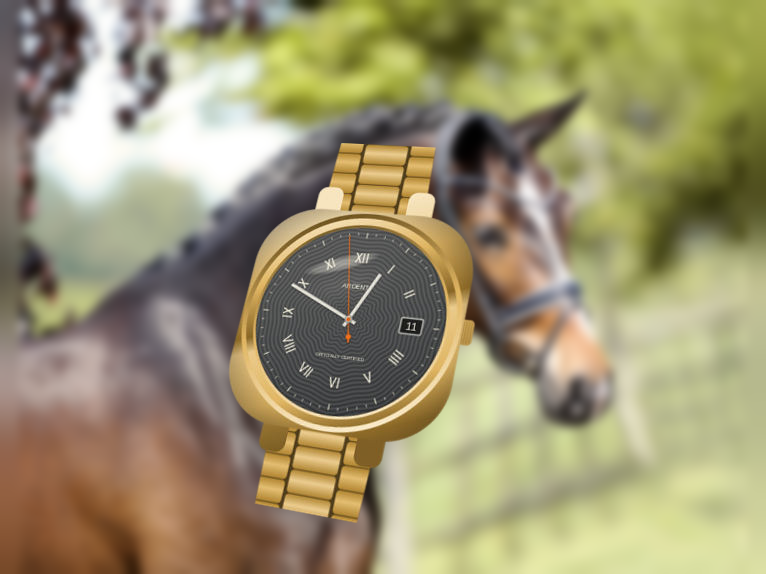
12h48m58s
